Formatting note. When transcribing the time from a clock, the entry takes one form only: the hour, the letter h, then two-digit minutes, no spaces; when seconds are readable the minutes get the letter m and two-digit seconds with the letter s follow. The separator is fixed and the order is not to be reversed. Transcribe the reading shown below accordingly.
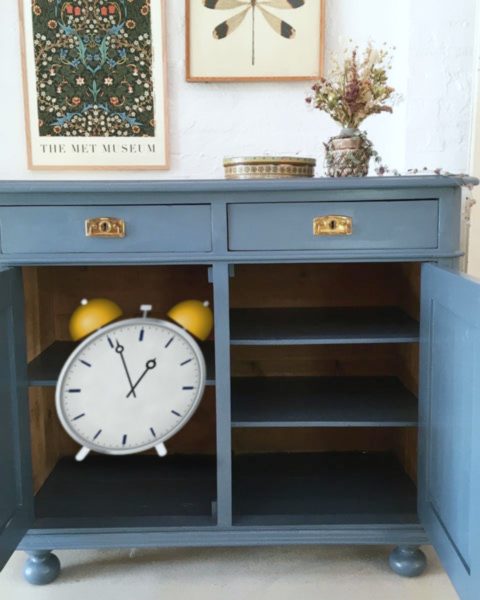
12h56
